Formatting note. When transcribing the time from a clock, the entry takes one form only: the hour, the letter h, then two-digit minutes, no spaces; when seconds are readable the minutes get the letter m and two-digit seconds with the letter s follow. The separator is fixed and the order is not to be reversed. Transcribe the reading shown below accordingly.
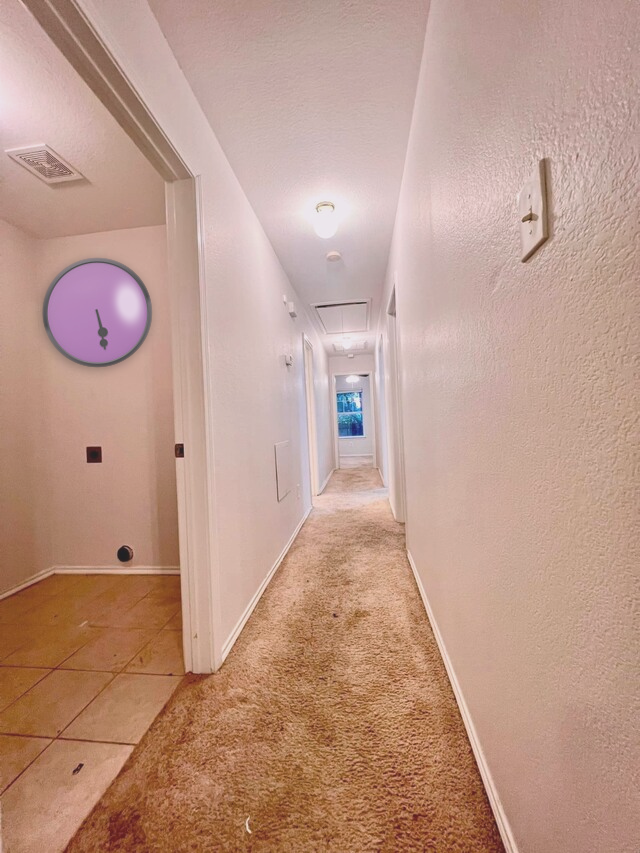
5h28
